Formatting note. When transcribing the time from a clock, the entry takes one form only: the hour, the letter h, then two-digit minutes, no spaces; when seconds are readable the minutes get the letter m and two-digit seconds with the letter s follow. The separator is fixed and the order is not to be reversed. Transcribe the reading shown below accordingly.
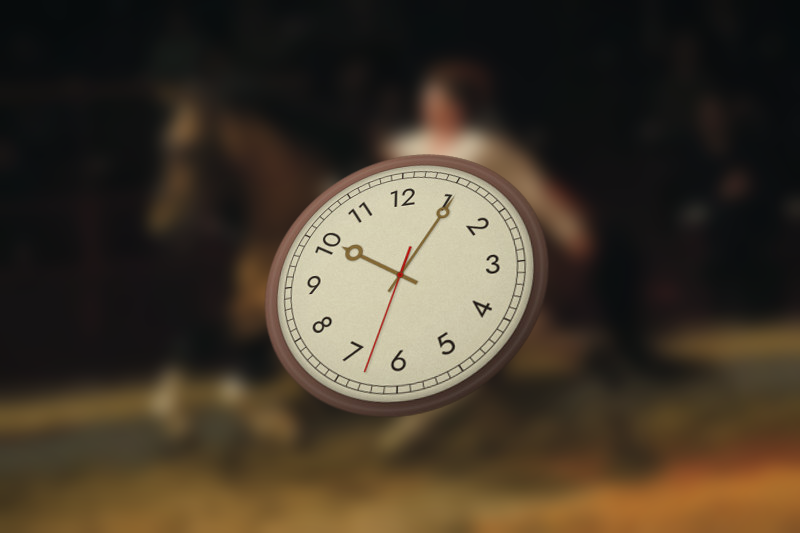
10h05m33s
